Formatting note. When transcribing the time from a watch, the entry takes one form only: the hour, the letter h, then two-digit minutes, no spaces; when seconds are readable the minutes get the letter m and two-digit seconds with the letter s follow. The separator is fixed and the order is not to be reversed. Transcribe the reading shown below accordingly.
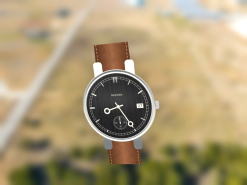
8h25
